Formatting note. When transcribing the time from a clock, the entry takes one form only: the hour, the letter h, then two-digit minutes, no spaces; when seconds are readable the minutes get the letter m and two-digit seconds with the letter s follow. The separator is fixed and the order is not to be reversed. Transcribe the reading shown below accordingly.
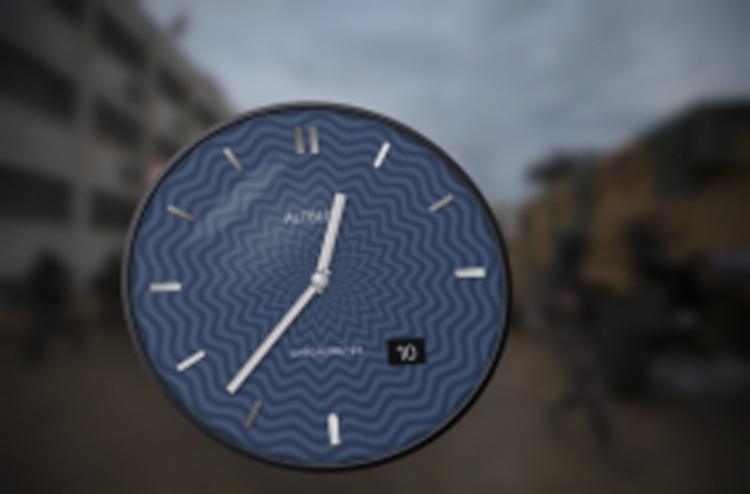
12h37
